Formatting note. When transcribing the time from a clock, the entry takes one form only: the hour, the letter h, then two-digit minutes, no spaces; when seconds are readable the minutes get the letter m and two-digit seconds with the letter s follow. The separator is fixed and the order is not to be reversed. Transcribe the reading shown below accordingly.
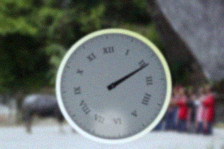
2h11
